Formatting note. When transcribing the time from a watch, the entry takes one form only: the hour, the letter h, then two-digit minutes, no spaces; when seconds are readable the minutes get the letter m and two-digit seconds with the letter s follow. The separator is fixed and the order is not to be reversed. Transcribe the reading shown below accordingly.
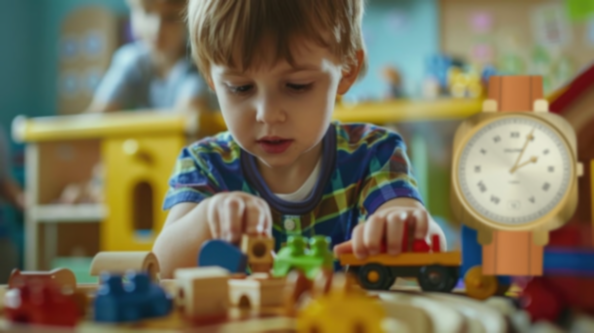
2h04
